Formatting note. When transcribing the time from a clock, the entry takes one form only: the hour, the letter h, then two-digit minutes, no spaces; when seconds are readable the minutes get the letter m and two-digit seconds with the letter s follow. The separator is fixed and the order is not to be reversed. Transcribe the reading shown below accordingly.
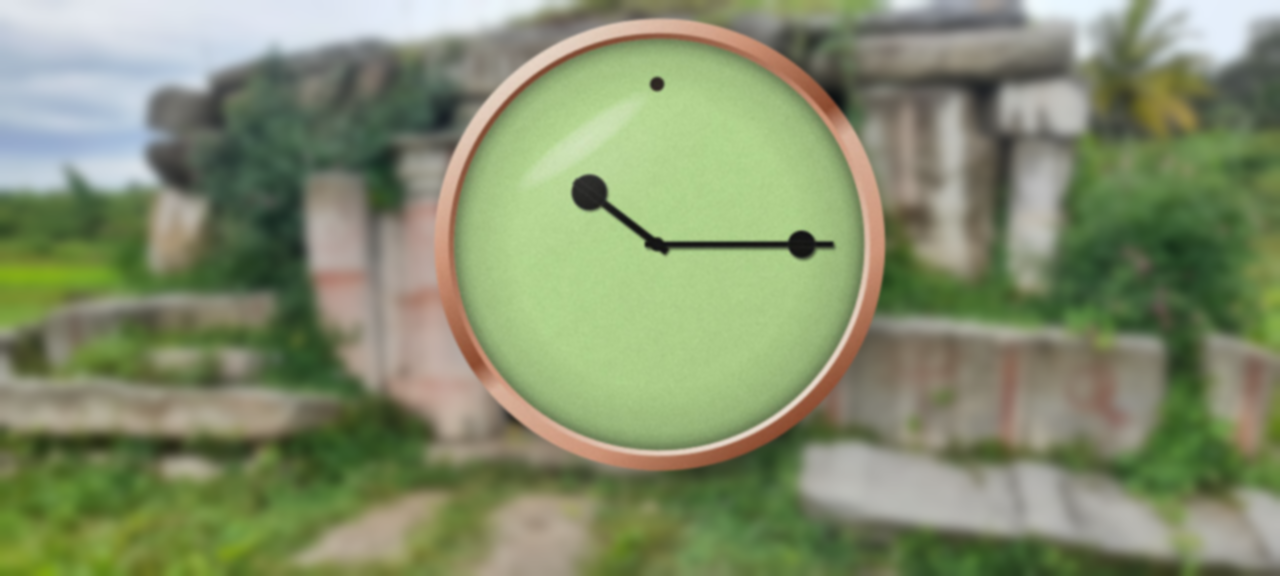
10h15
